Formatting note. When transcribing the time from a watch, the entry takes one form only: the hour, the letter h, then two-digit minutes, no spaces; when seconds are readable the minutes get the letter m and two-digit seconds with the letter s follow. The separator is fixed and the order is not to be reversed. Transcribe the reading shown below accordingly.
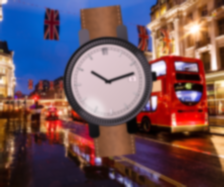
10h13
